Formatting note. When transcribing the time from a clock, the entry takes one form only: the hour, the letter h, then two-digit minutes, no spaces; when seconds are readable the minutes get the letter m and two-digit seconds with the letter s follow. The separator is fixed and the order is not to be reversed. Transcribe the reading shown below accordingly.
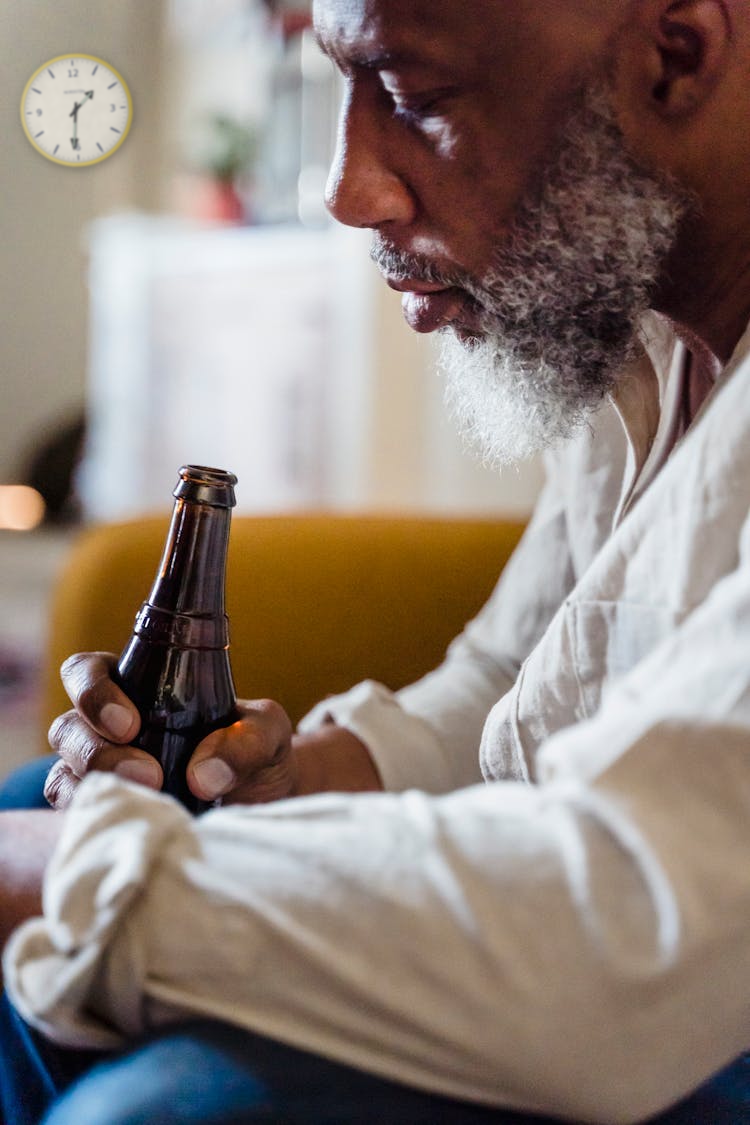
1h31
